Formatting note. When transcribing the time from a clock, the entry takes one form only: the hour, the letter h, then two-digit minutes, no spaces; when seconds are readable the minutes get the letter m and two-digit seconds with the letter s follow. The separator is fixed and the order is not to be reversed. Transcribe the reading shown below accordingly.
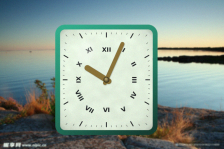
10h04
